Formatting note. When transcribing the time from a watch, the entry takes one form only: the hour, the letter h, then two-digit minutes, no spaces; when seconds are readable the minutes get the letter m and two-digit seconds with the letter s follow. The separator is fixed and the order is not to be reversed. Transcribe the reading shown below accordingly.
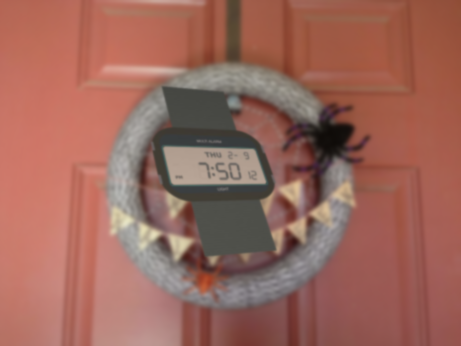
7h50
